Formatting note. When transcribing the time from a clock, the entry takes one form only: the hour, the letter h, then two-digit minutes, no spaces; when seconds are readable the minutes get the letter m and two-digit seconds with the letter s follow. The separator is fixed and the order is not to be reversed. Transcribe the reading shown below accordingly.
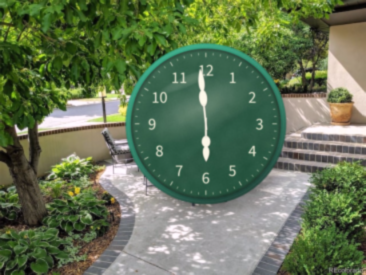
5h59
